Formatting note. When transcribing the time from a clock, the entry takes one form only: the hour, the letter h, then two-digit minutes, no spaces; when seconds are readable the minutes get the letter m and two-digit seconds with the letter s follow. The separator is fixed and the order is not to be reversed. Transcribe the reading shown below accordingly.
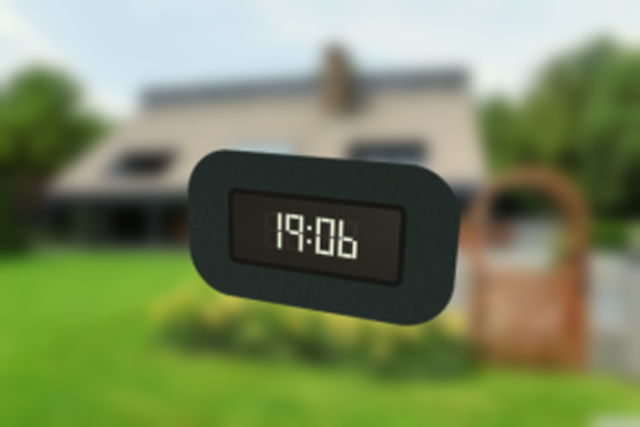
19h06
